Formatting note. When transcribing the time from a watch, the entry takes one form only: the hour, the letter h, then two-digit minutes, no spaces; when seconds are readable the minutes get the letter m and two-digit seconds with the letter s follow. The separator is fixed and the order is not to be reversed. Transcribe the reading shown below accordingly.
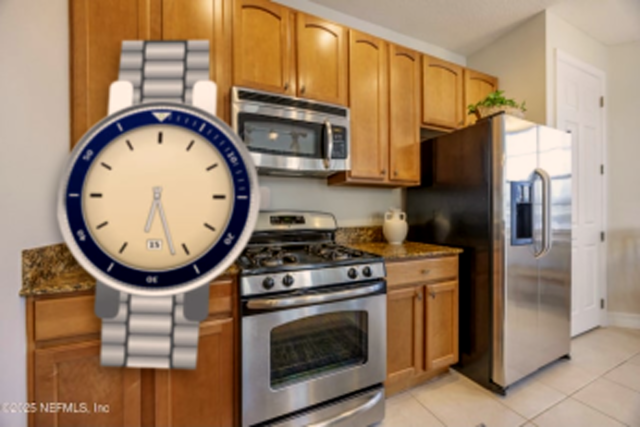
6h27
